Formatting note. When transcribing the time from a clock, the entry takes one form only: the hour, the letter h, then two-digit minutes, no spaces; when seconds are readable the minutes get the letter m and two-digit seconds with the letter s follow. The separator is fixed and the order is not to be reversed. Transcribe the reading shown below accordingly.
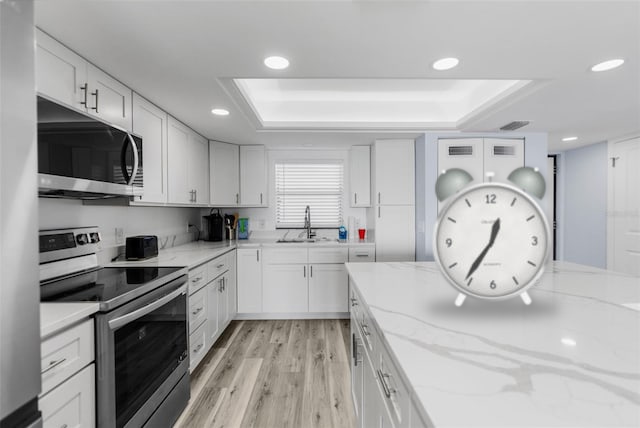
12h36
